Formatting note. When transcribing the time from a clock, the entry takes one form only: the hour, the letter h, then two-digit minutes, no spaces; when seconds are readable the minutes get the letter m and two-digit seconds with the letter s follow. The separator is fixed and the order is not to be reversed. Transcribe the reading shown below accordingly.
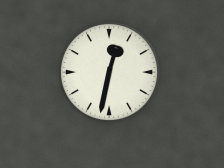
12h32
